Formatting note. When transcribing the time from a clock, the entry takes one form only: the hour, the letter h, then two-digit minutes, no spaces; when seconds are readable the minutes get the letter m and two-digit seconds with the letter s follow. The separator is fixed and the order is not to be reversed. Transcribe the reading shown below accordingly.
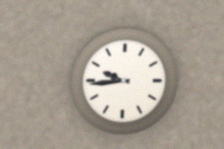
9h44
